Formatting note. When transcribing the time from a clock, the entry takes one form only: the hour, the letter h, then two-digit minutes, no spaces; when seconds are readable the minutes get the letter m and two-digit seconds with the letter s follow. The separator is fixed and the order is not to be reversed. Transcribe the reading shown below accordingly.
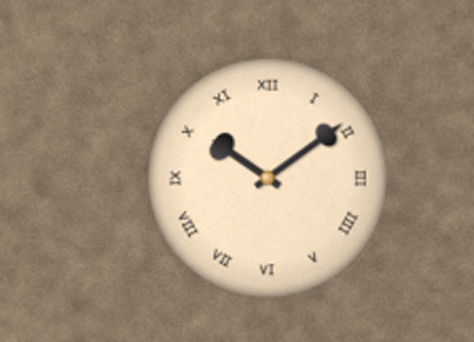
10h09
